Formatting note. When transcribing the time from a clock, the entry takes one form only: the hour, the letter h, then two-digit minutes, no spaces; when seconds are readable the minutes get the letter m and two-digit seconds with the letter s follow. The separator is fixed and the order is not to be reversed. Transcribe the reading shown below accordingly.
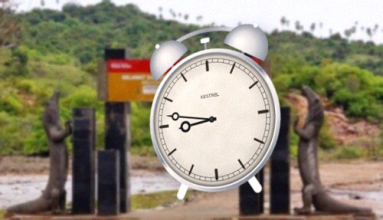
8h47
